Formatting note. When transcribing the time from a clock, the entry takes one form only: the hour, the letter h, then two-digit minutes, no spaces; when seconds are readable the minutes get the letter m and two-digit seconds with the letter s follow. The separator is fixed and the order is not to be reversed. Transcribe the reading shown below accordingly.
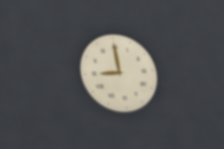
9h00
